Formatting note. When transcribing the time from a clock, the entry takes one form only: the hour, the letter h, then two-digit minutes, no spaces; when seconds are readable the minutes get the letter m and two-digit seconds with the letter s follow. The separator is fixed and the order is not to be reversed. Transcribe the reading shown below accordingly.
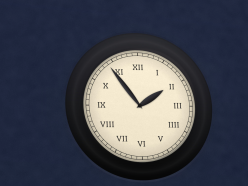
1h54
